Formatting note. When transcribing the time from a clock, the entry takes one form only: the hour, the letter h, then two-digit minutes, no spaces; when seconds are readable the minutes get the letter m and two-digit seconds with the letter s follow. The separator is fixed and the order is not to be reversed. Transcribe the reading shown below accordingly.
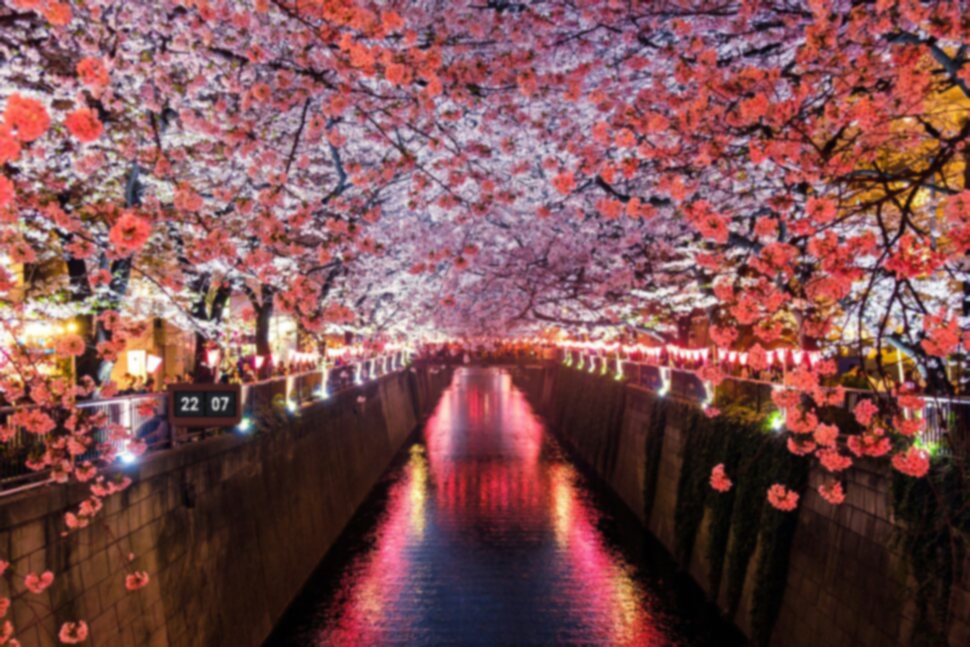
22h07
